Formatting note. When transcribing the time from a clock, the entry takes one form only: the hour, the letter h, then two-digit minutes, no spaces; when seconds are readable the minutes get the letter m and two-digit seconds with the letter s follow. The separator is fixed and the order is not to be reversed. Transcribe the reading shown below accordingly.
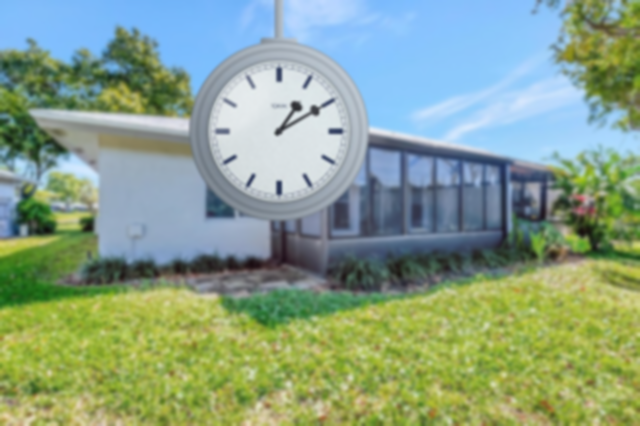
1h10
